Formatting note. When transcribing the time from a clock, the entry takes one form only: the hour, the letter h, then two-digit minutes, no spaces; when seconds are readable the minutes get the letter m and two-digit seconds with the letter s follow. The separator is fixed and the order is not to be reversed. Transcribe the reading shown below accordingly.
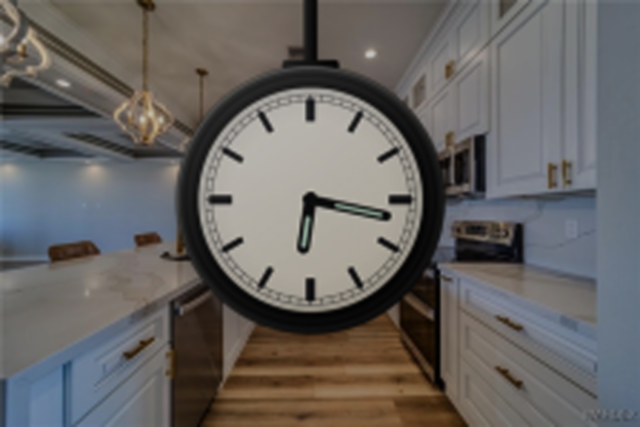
6h17
